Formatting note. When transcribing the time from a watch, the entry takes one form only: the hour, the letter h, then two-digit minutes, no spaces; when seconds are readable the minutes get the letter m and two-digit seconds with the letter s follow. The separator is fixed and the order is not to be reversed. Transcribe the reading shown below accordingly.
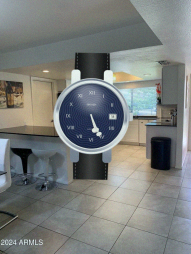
5h26
